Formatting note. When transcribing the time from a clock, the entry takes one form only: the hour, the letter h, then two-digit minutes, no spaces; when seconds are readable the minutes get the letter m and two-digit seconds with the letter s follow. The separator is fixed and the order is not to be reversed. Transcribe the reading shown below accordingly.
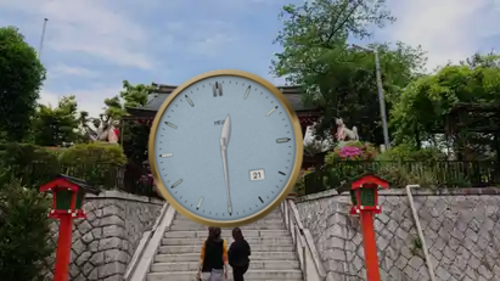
12h30
